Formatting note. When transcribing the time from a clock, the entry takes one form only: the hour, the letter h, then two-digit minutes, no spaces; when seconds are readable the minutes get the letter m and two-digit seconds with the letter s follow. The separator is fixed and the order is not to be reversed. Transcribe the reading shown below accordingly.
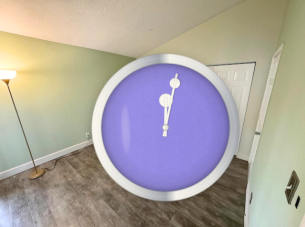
12h02
